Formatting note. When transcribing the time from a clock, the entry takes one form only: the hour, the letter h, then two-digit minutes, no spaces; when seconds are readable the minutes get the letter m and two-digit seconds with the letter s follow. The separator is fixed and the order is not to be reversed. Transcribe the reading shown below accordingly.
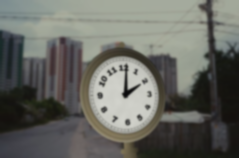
2h01
